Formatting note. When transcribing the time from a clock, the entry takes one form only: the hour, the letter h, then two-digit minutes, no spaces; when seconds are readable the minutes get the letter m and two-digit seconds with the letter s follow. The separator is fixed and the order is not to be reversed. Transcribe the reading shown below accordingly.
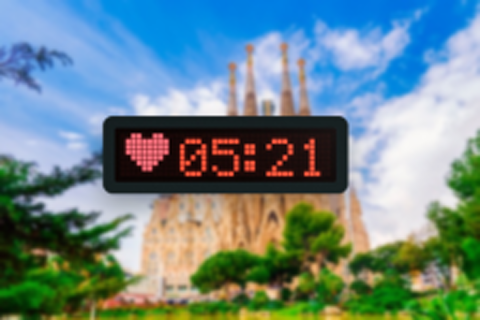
5h21
